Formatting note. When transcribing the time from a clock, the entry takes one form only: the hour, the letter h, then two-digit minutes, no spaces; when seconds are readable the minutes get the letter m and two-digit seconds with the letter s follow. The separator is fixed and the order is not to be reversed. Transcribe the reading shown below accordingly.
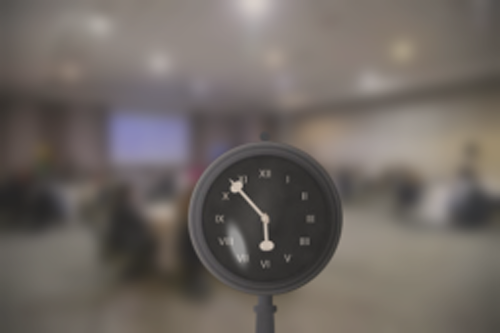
5h53
